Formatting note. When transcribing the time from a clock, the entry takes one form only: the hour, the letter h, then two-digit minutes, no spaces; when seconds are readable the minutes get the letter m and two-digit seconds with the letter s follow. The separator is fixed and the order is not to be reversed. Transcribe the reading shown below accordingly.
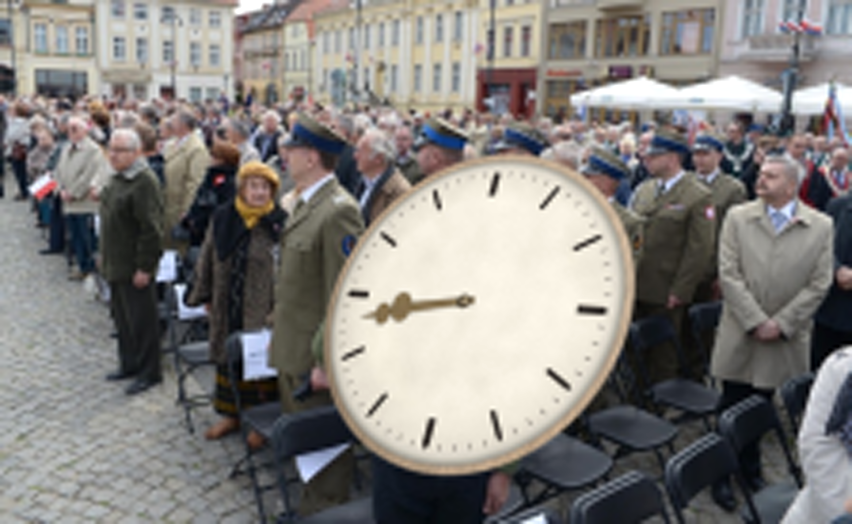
8h43
